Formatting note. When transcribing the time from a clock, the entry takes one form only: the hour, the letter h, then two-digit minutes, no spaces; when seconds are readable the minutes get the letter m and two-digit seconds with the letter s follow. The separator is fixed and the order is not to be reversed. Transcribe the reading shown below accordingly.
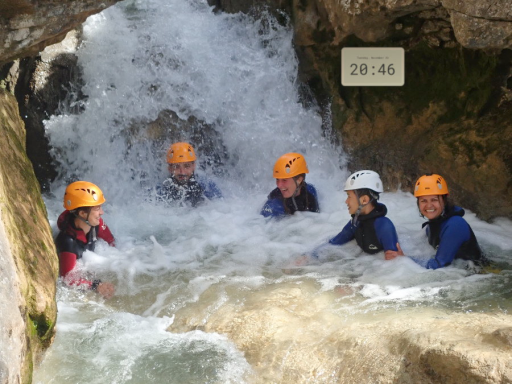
20h46
